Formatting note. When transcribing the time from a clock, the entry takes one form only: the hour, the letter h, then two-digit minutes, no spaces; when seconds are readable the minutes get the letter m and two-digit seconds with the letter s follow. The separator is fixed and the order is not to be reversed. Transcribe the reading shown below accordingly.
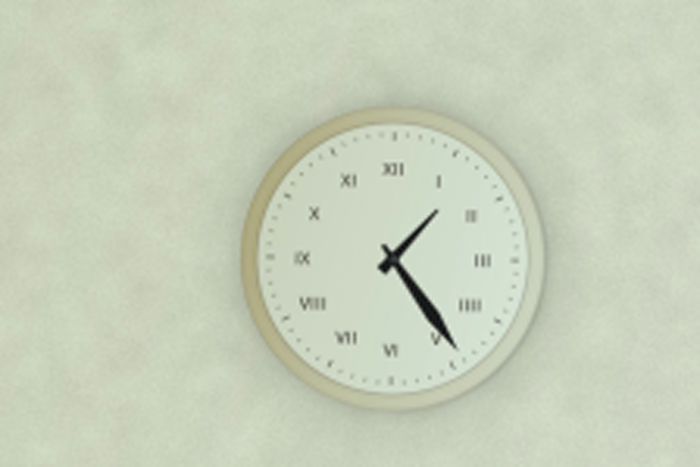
1h24
